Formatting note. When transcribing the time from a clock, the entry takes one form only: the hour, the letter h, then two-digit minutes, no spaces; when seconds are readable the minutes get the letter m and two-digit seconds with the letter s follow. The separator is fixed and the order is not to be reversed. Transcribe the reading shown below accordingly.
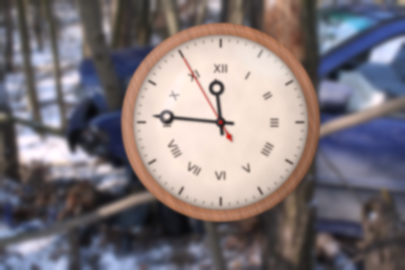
11h45m55s
